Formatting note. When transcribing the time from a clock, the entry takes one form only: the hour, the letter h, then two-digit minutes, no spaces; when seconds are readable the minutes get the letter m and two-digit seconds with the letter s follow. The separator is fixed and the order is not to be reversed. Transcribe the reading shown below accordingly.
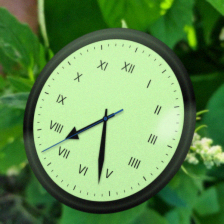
7h26m37s
